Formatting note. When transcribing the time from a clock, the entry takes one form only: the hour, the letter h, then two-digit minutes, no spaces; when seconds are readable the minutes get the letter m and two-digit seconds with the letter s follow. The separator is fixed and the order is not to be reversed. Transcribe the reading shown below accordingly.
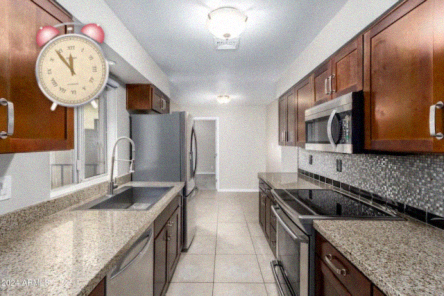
11h54
